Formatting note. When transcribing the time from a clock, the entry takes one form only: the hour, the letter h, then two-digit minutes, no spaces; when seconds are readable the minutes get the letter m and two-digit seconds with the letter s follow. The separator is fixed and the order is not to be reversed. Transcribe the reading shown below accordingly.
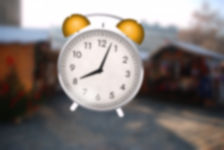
8h03
